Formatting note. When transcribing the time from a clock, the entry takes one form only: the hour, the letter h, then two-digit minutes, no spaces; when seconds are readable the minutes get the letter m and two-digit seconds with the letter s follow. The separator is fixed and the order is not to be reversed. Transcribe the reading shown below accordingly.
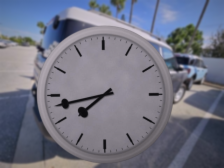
7h43
